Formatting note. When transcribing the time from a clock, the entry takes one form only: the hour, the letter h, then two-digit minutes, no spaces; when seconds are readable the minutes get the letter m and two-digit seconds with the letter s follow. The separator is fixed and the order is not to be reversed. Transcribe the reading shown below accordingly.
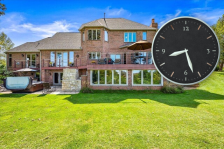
8h27
